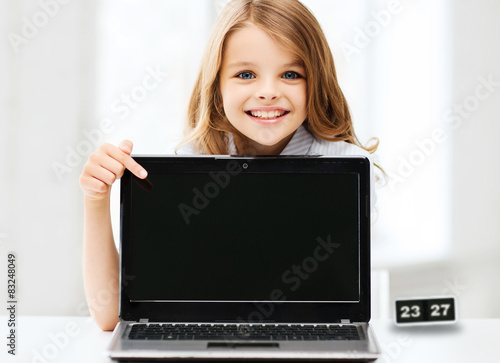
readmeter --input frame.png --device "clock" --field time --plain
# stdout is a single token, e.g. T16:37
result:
T23:27
